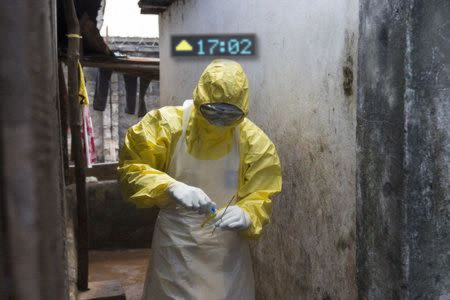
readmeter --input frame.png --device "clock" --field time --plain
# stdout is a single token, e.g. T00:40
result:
T17:02
